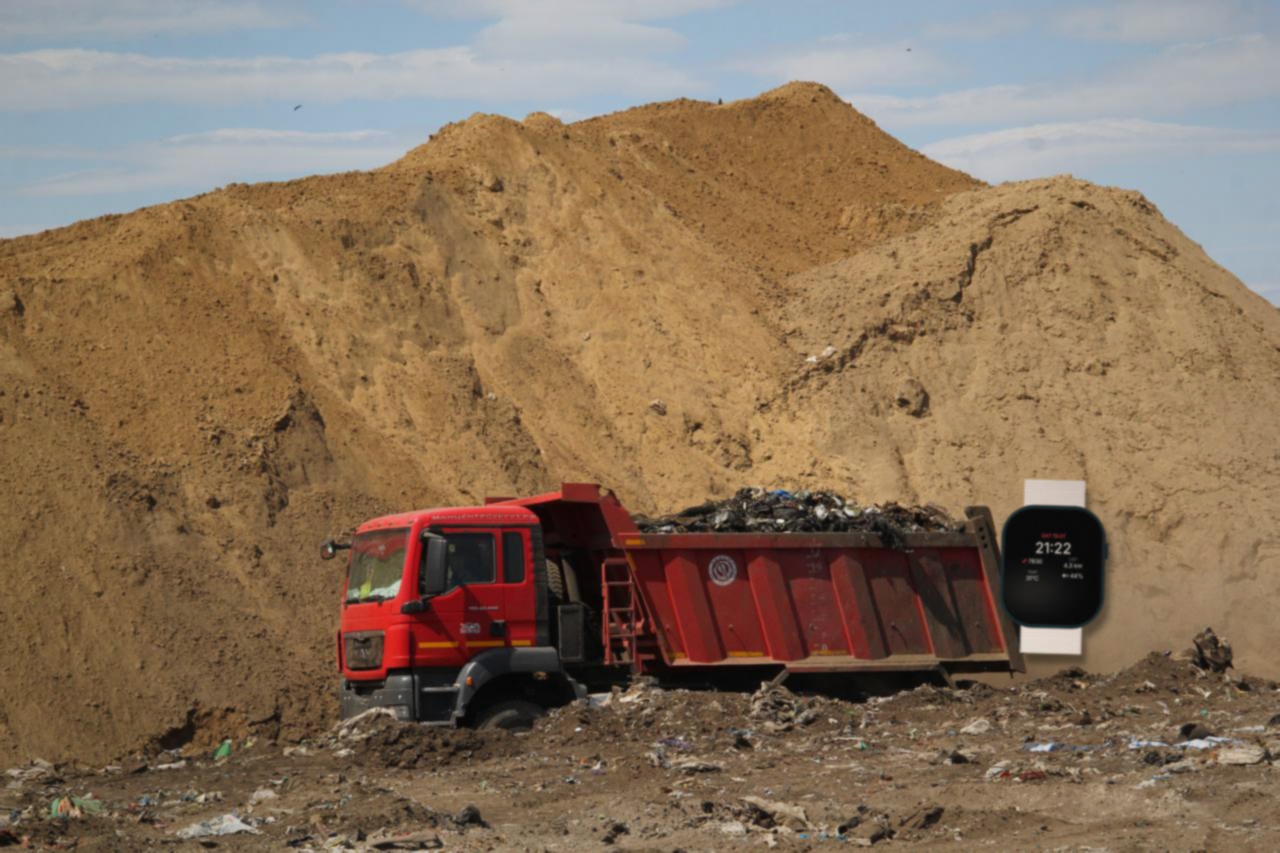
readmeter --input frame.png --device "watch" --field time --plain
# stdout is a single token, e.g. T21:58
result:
T21:22
